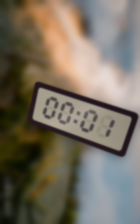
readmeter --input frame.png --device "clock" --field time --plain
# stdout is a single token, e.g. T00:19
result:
T00:01
